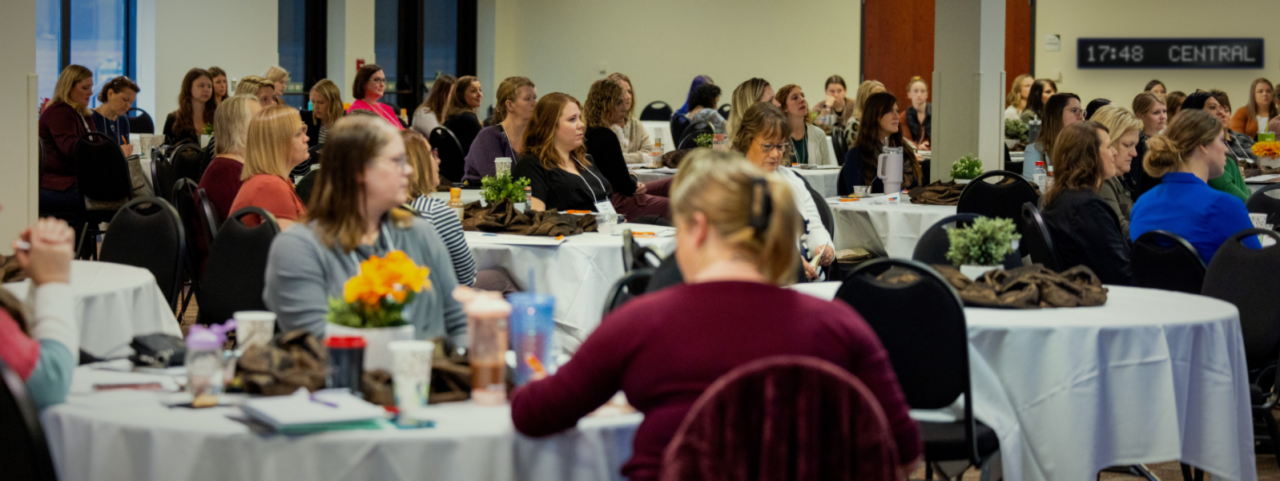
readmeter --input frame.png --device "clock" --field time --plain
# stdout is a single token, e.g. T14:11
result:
T17:48
